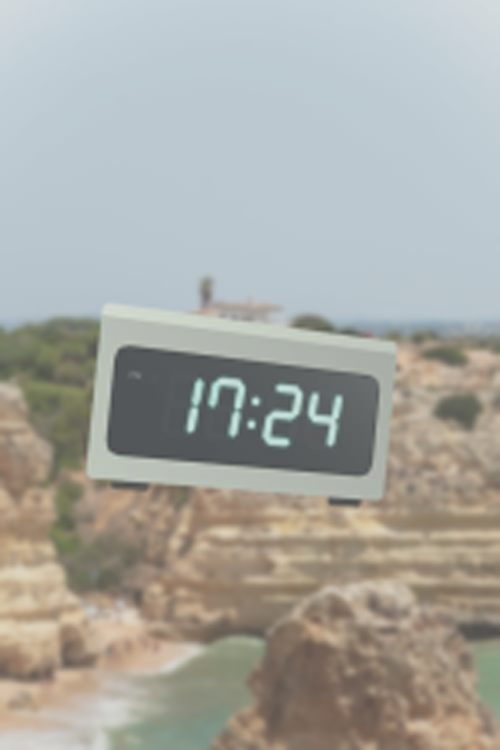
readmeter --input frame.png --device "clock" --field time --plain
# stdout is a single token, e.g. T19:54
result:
T17:24
